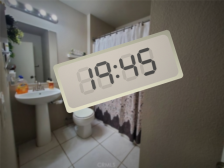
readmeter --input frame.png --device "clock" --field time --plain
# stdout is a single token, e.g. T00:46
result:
T19:45
